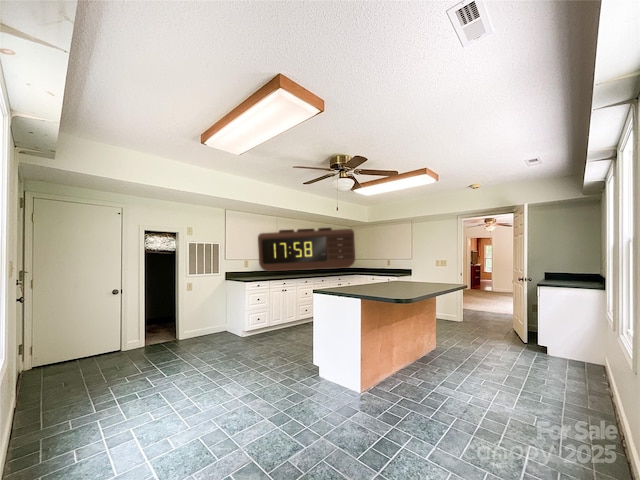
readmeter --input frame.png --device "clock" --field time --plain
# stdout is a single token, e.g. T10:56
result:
T17:58
